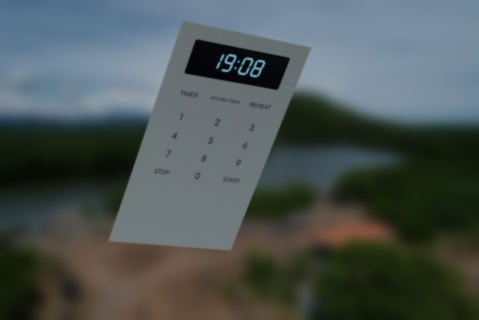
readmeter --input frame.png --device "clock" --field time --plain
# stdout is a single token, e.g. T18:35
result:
T19:08
